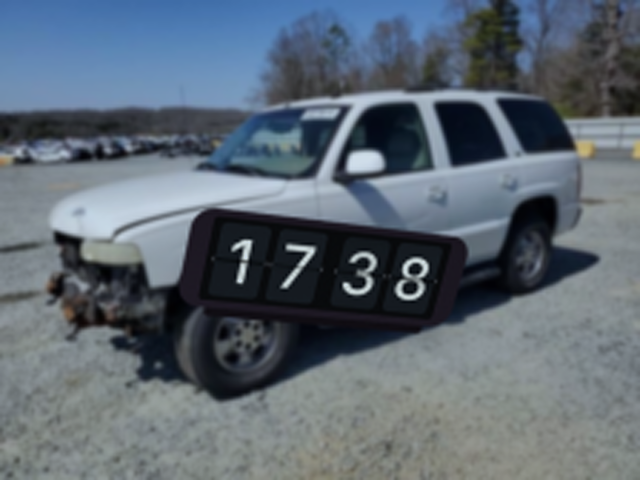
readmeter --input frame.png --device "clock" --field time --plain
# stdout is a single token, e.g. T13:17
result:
T17:38
